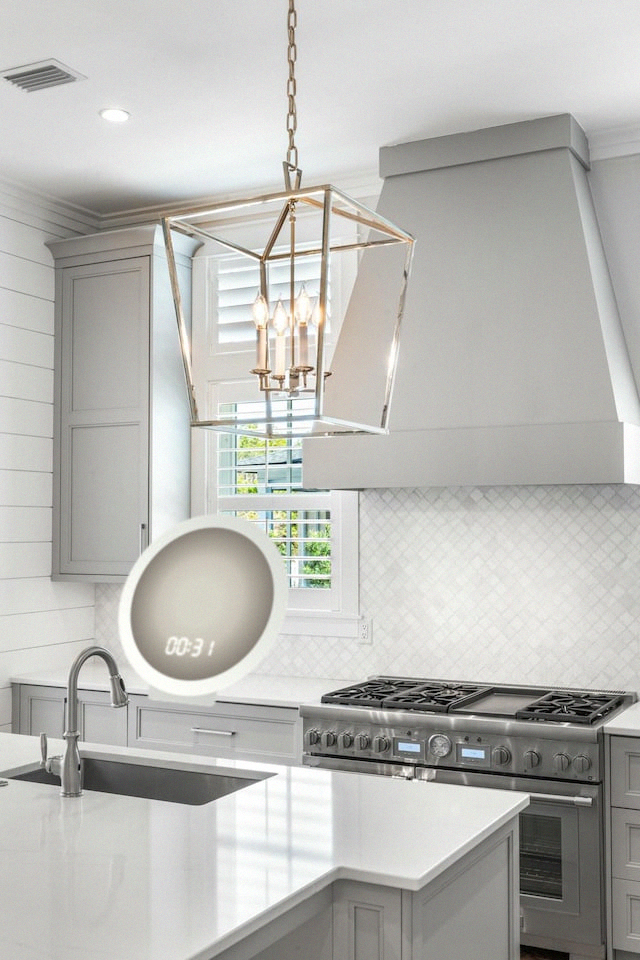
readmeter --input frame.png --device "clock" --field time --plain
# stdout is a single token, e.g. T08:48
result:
T00:31
